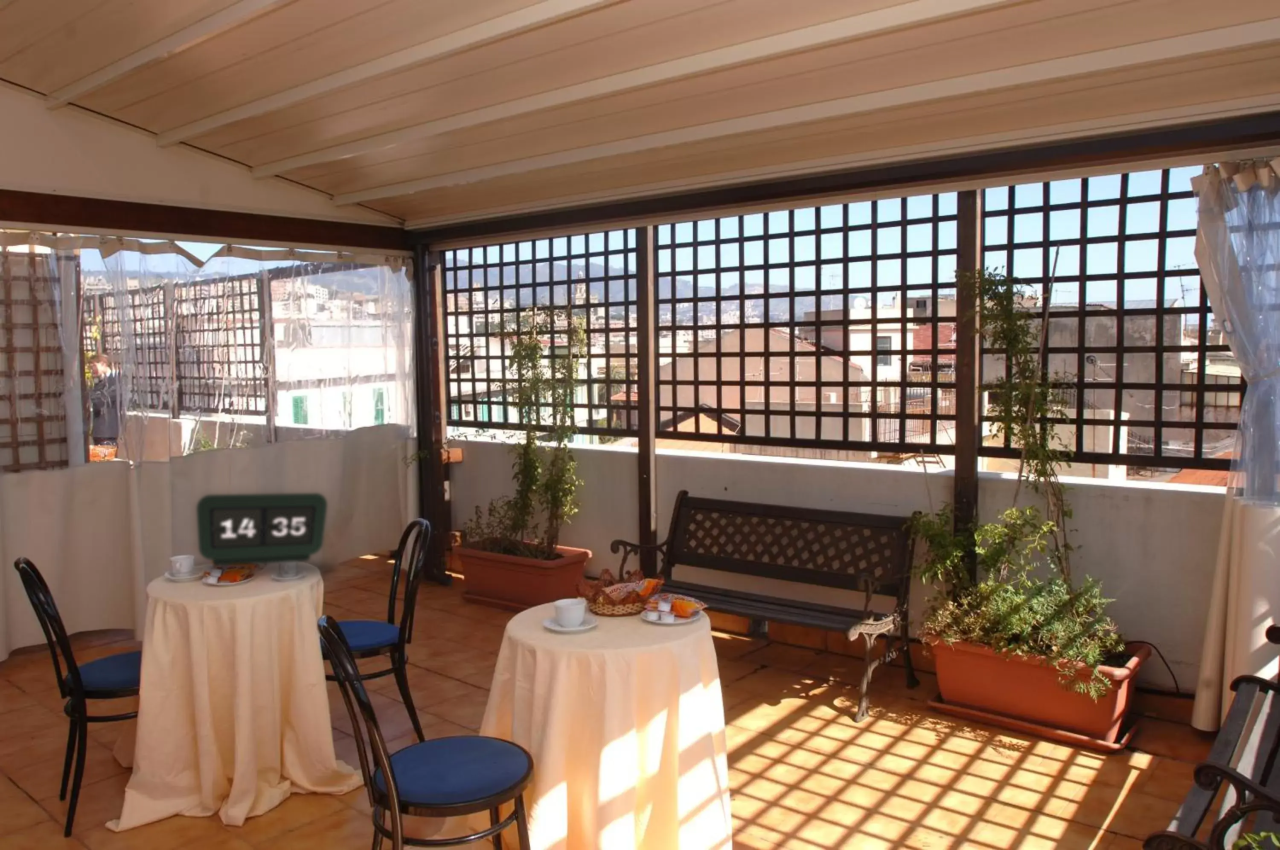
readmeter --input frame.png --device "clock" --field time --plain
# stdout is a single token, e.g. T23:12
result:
T14:35
